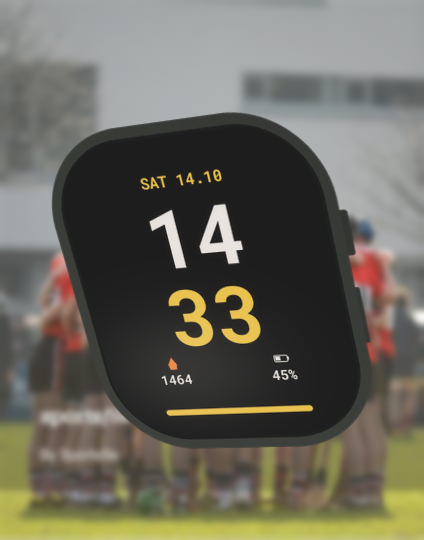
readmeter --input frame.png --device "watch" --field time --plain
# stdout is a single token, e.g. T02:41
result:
T14:33
